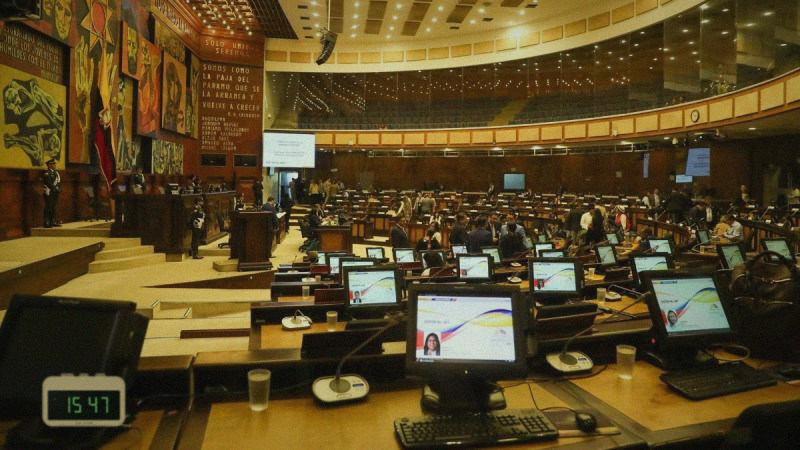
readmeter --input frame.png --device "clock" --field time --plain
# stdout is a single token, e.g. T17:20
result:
T15:47
